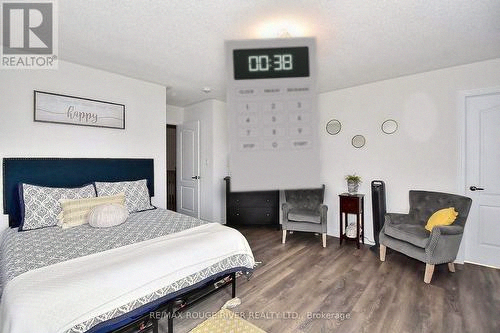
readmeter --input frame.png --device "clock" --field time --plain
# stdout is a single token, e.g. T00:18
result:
T00:38
